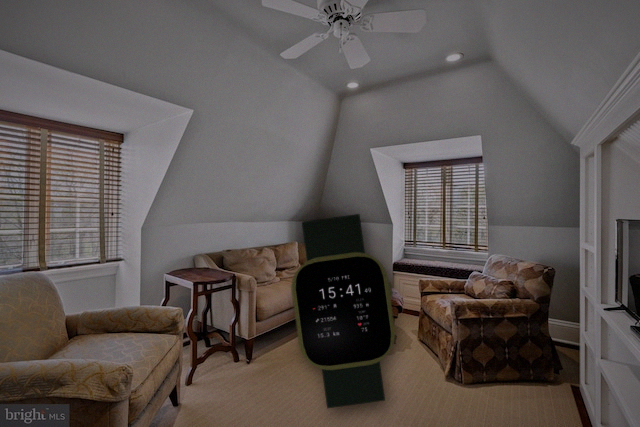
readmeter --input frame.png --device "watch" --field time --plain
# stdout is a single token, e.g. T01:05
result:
T15:41
